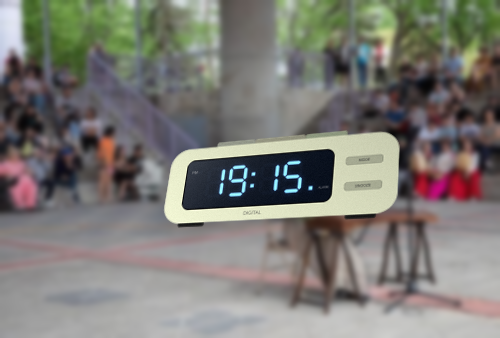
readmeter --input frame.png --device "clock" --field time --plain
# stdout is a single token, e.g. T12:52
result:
T19:15
